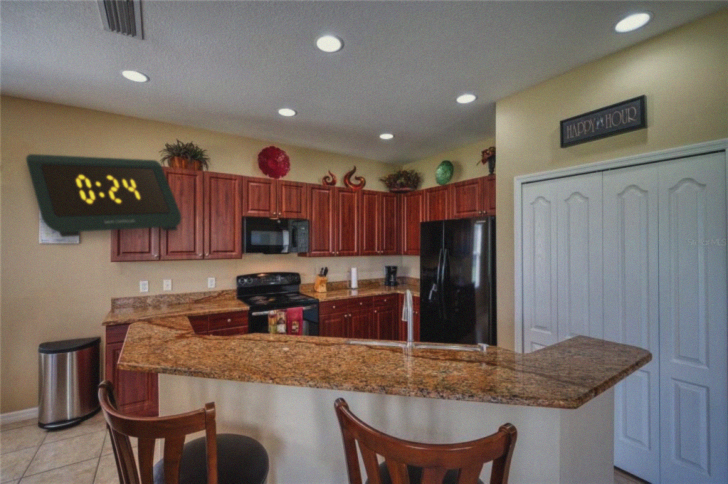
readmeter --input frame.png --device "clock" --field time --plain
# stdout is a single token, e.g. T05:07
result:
T00:24
